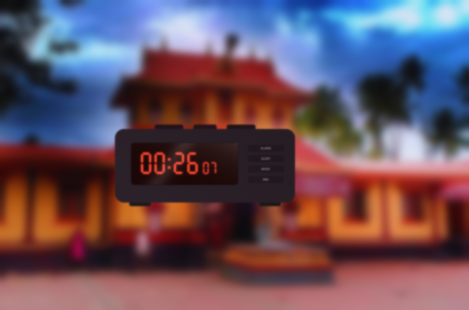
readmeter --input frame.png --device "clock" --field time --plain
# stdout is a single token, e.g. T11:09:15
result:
T00:26:07
